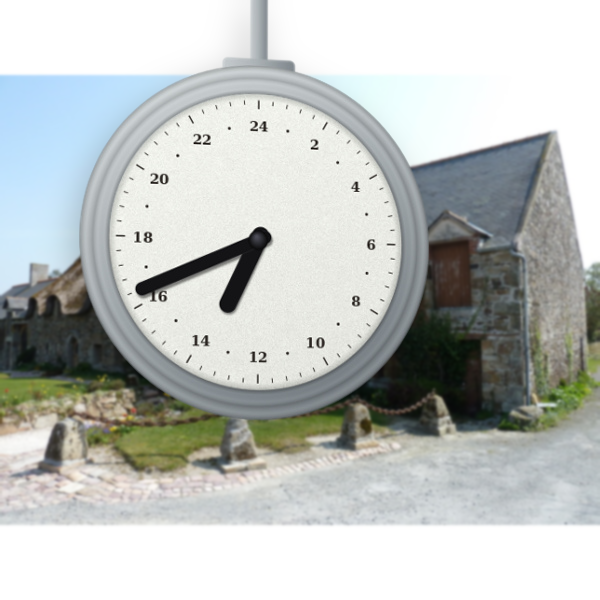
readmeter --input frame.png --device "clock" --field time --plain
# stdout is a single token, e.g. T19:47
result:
T13:41
